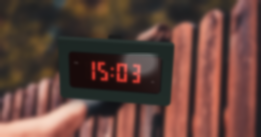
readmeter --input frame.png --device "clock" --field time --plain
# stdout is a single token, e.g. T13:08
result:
T15:03
